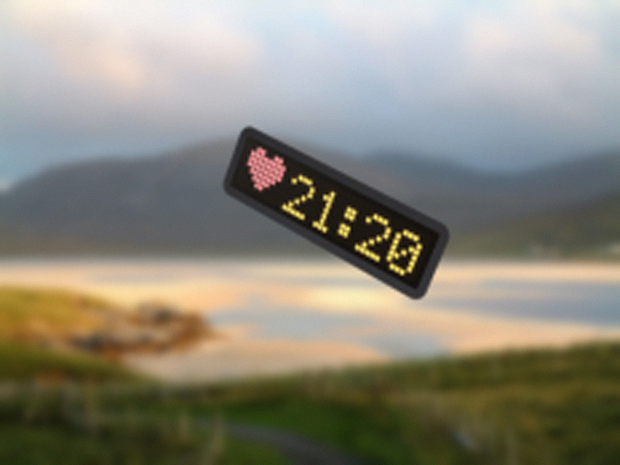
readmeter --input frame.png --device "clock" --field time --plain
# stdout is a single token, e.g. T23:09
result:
T21:20
